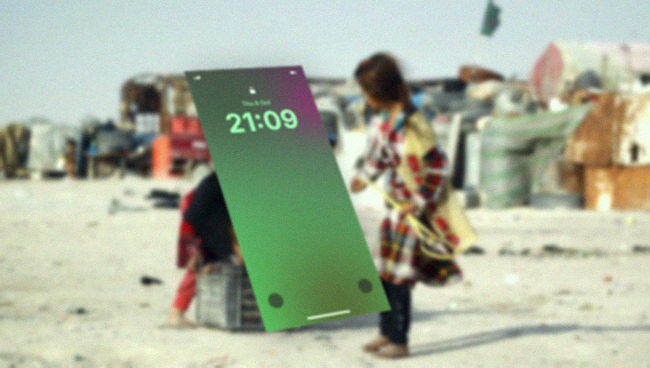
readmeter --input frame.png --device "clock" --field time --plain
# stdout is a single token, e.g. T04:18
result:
T21:09
